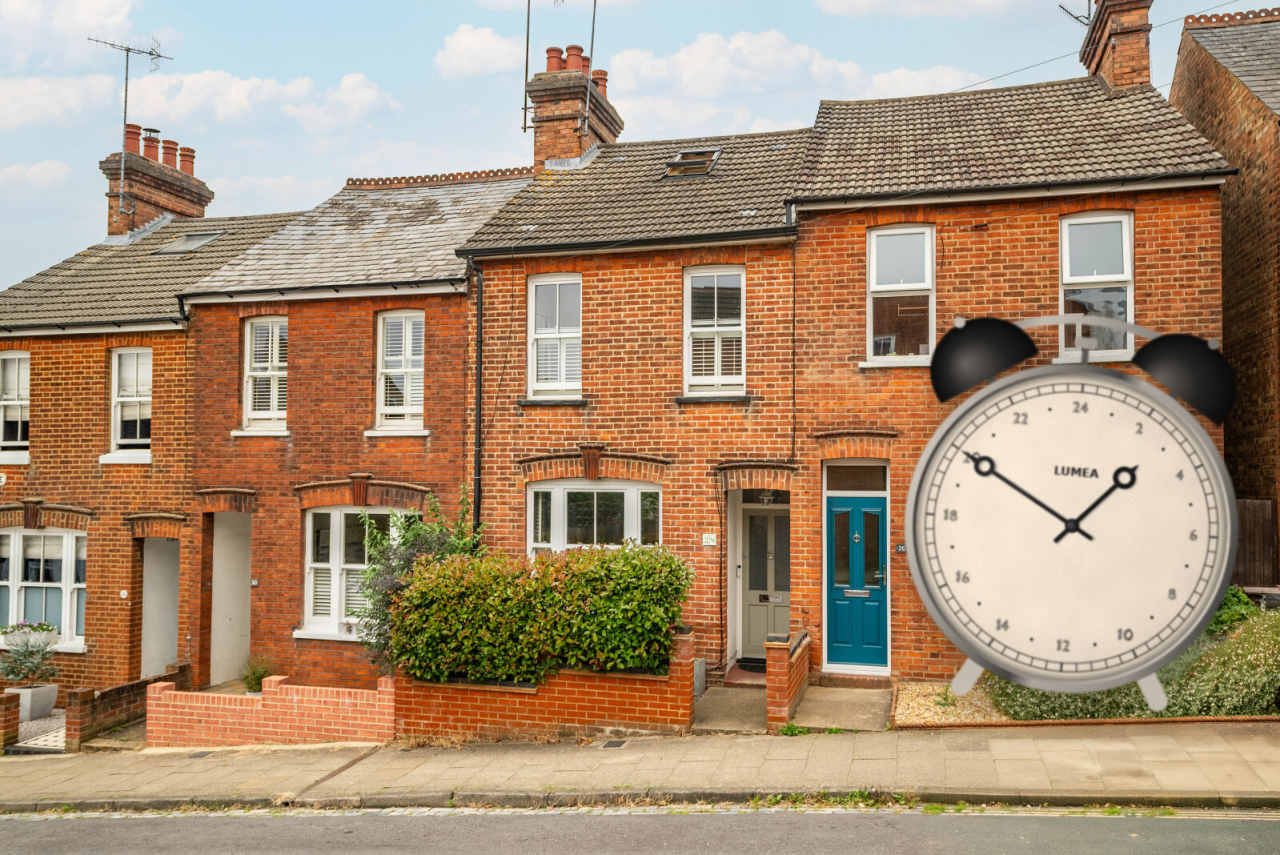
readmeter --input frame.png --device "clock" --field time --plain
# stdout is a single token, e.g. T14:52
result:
T02:50
